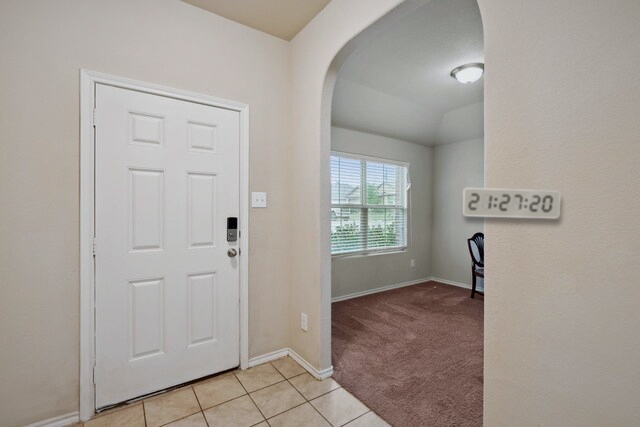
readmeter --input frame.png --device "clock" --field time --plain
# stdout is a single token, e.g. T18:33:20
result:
T21:27:20
